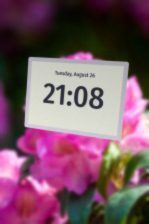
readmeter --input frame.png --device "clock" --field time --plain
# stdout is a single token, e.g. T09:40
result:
T21:08
